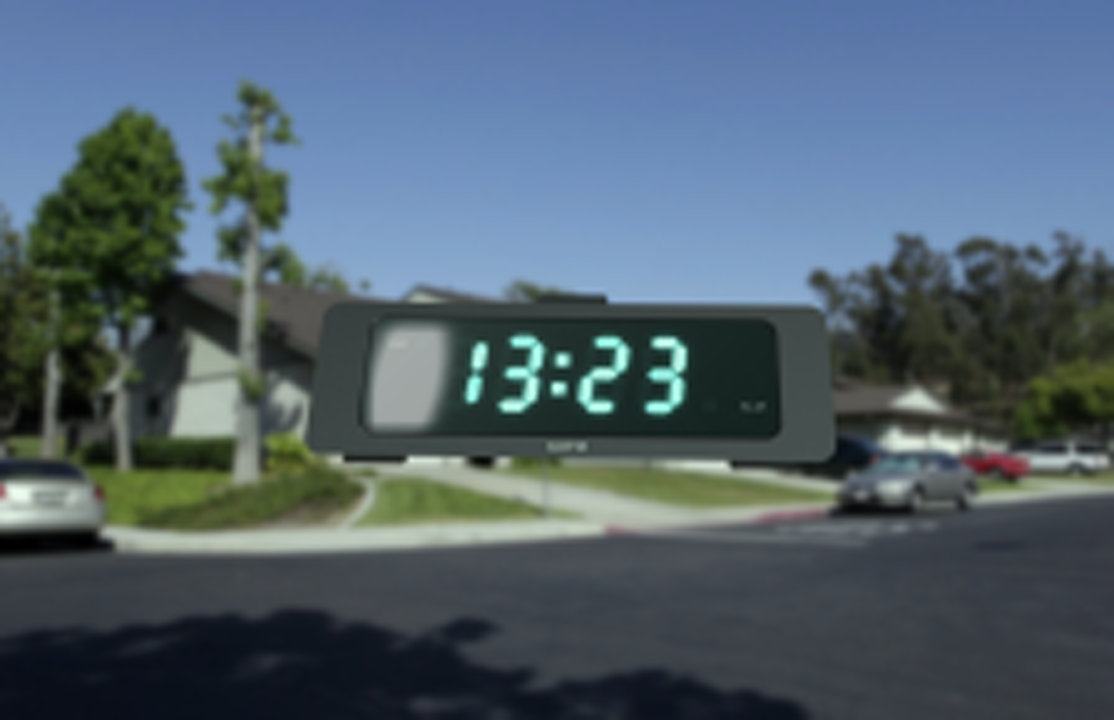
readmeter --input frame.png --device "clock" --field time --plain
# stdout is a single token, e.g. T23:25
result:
T13:23
